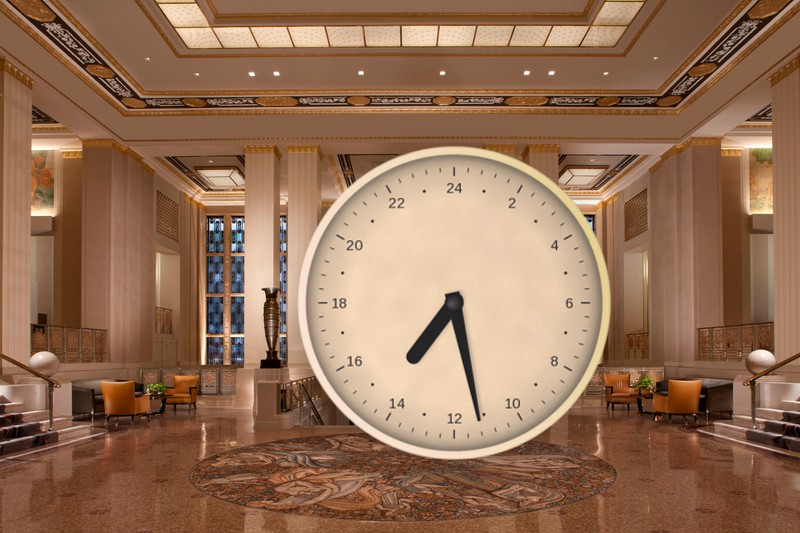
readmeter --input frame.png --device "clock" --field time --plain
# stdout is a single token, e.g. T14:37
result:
T14:28
